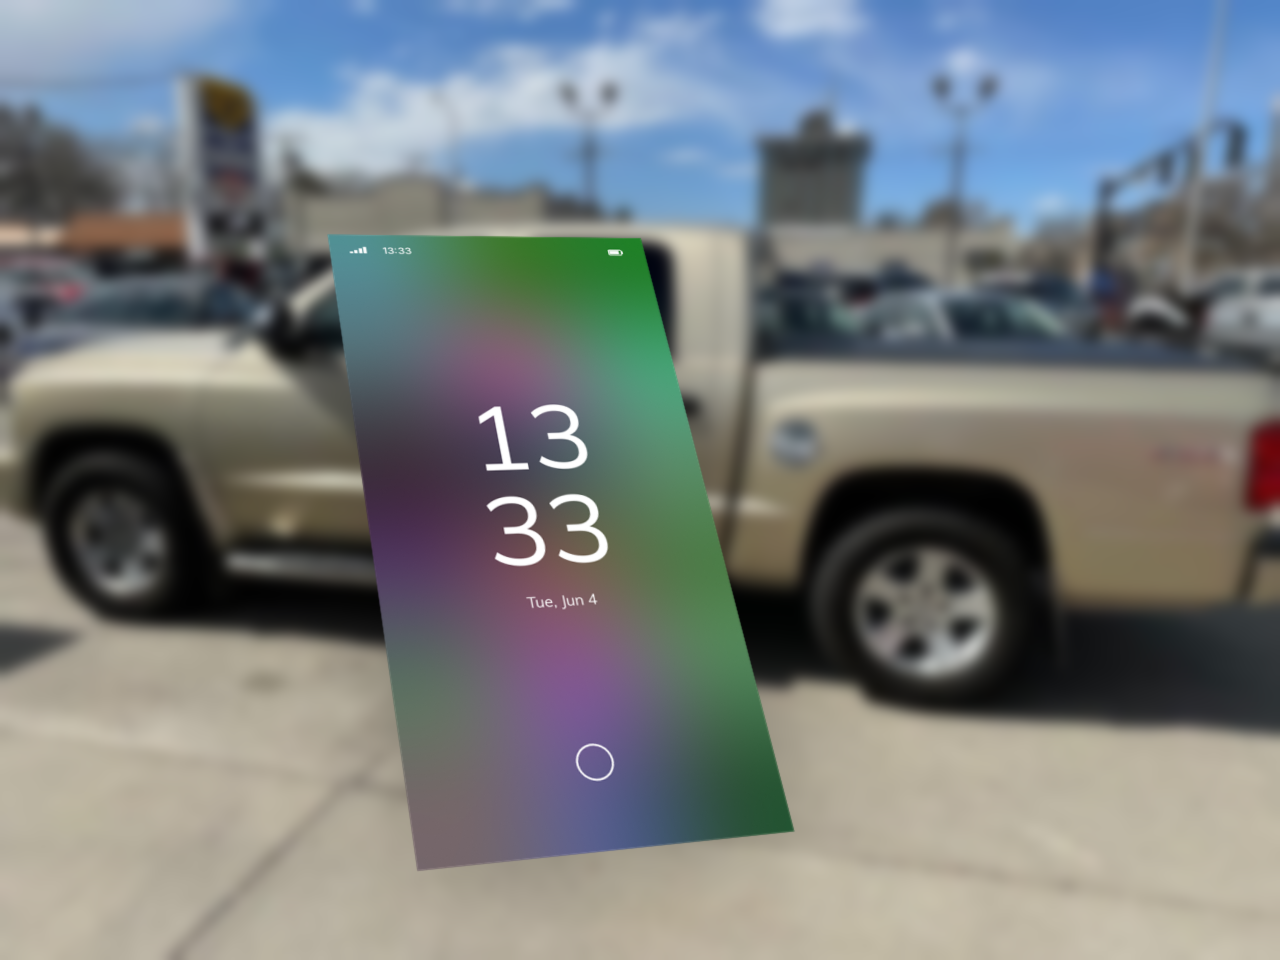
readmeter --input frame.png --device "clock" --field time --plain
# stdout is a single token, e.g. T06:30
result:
T13:33
